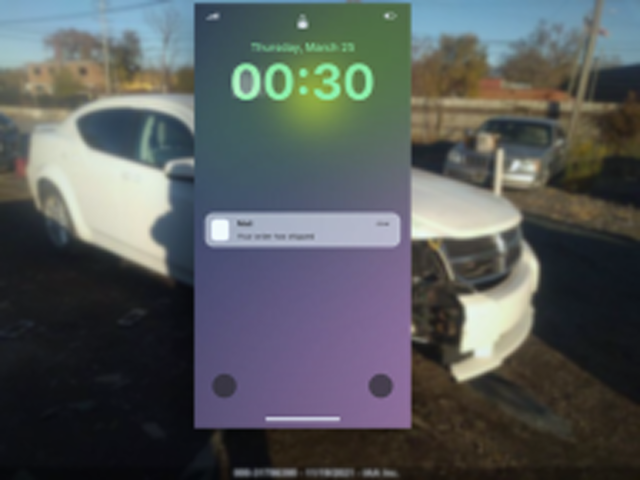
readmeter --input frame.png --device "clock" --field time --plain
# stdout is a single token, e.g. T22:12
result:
T00:30
